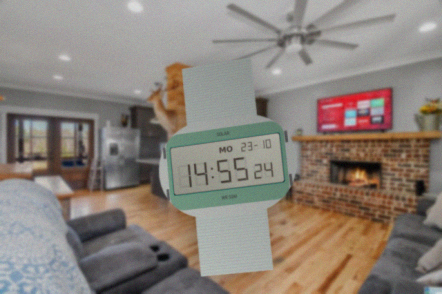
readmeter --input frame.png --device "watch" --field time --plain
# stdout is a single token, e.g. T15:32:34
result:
T14:55:24
